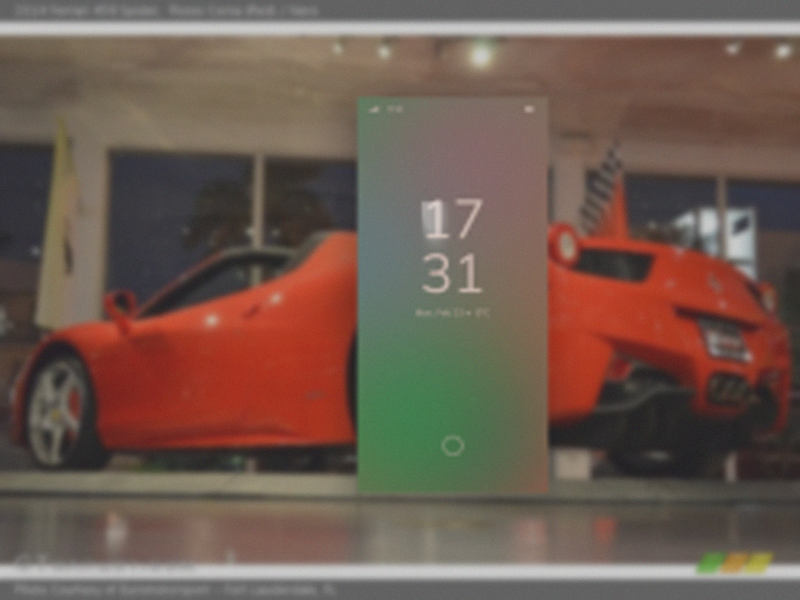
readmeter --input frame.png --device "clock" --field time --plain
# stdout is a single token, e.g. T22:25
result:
T17:31
